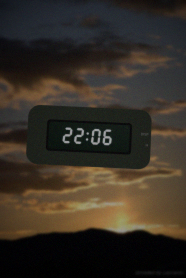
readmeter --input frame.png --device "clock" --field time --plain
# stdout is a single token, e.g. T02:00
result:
T22:06
